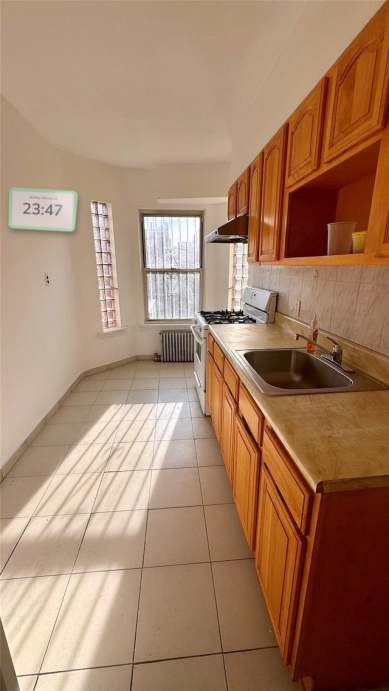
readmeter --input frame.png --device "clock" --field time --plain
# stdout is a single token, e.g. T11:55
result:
T23:47
